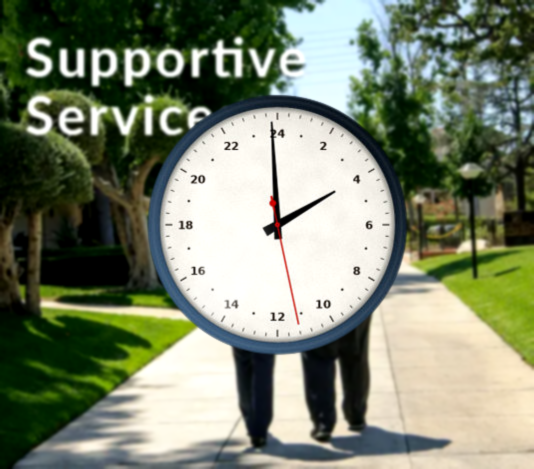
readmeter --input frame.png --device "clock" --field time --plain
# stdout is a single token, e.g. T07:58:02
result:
T03:59:28
